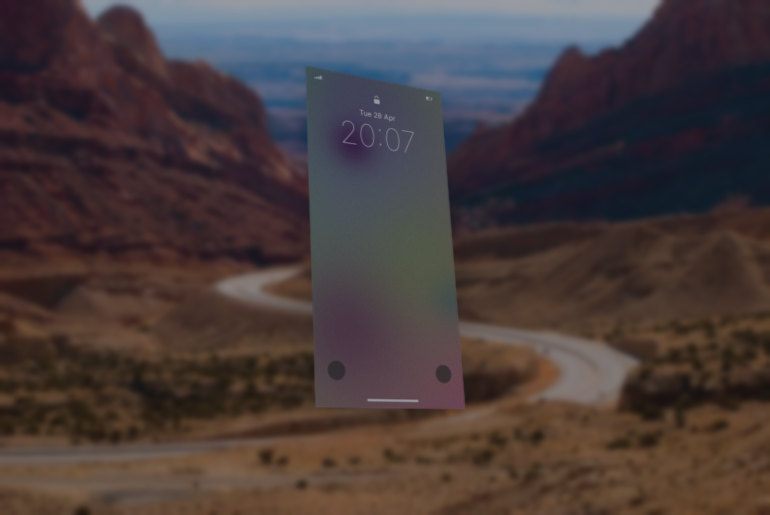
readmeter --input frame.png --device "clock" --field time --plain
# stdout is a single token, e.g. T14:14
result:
T20:07
